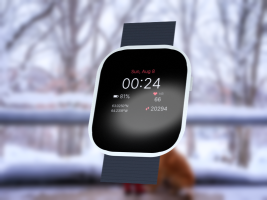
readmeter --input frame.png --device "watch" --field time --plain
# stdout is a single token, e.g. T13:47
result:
T00:24
